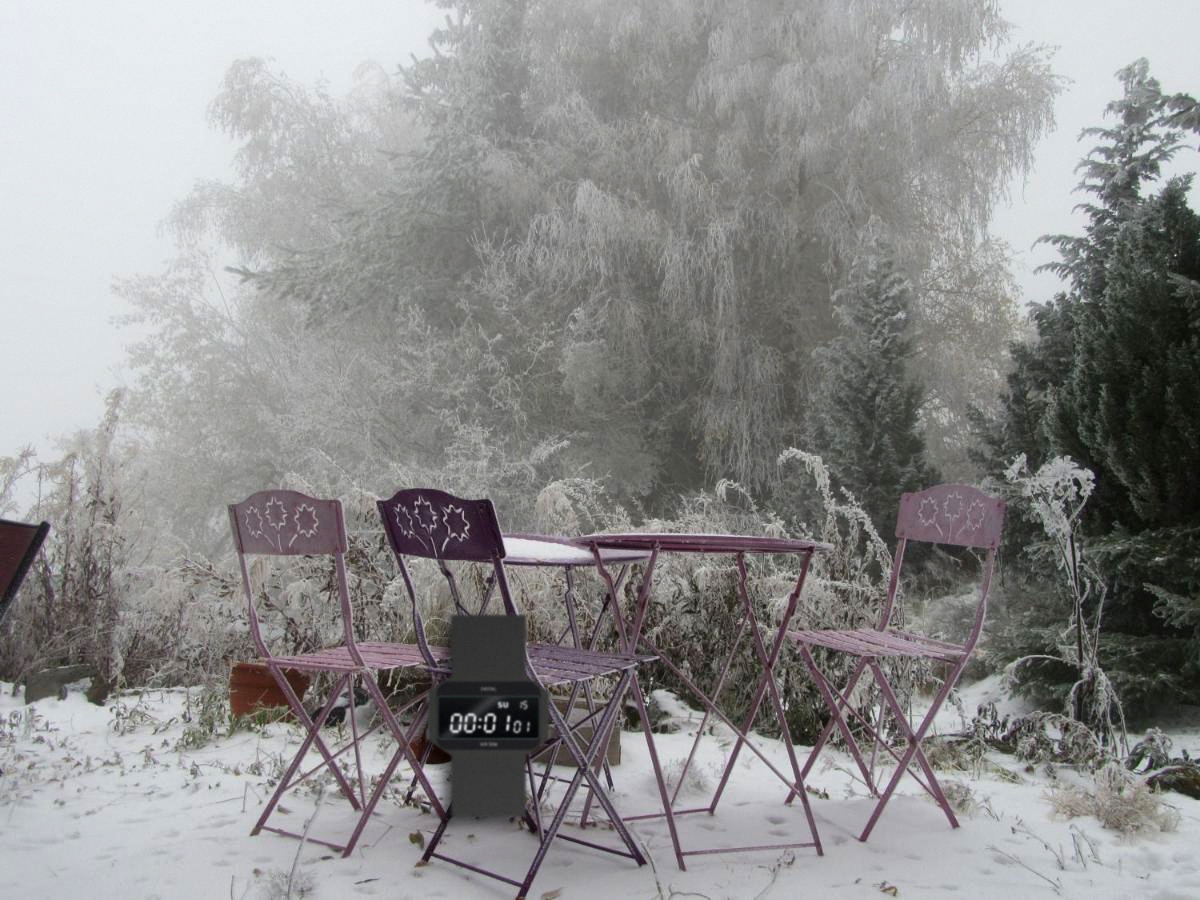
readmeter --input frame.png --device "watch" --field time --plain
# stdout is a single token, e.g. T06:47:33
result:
T00:01:01
